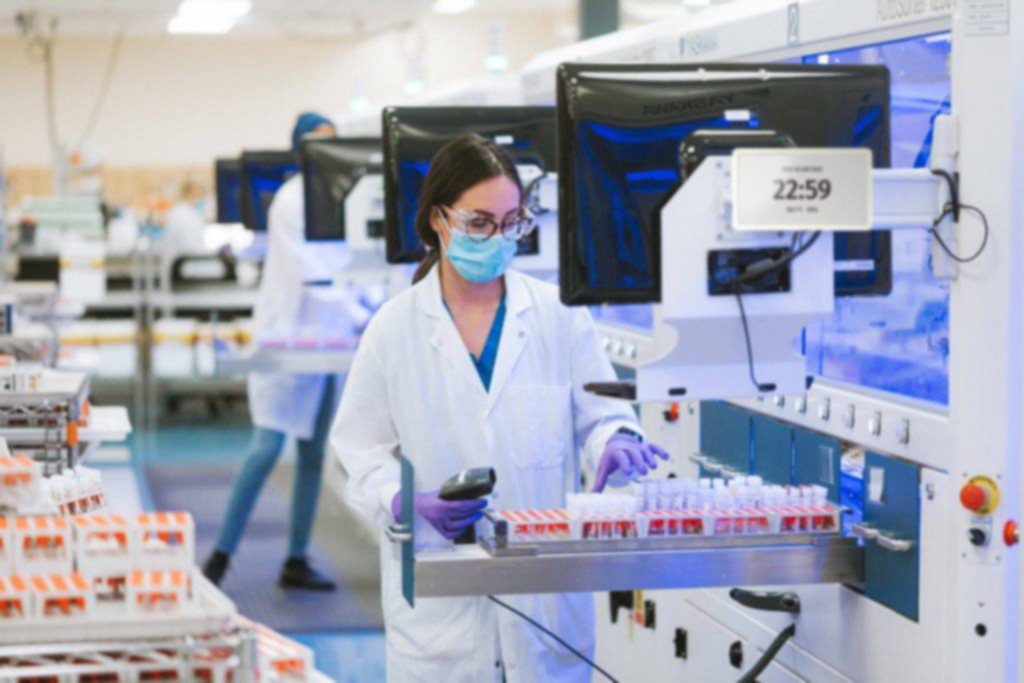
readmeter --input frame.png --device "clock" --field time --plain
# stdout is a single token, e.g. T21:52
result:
T22:59
